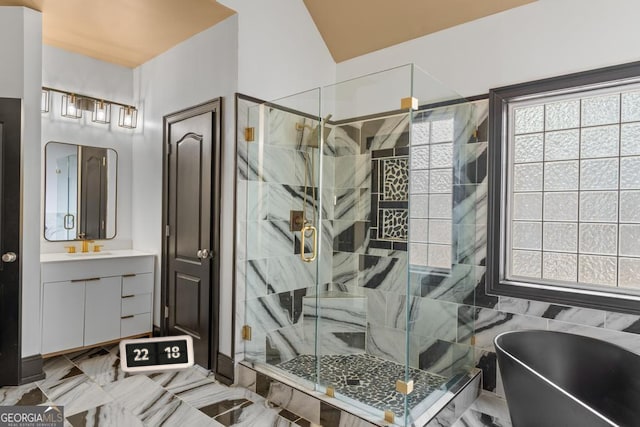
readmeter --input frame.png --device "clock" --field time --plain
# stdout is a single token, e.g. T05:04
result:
T22:18
